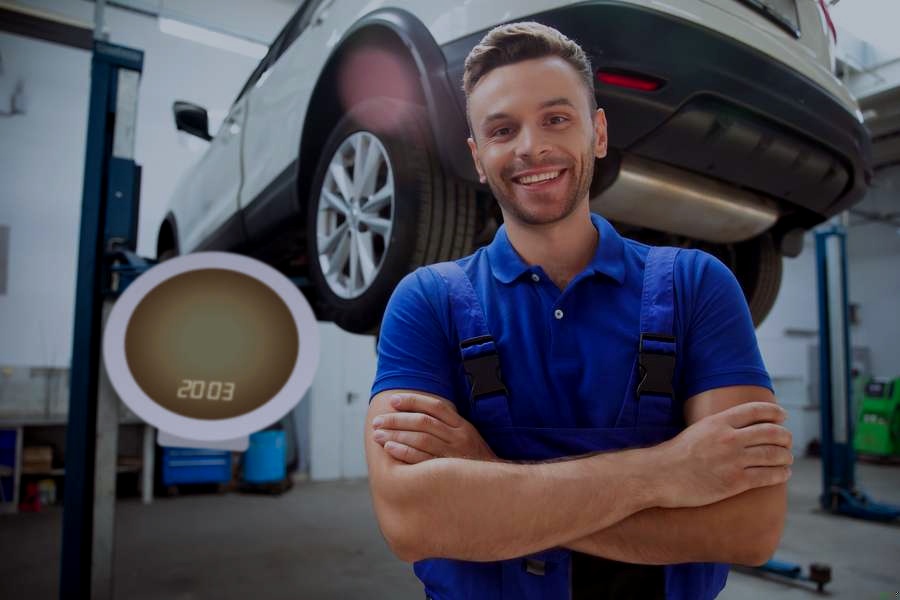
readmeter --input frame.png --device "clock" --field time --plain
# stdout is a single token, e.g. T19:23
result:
T20:03
